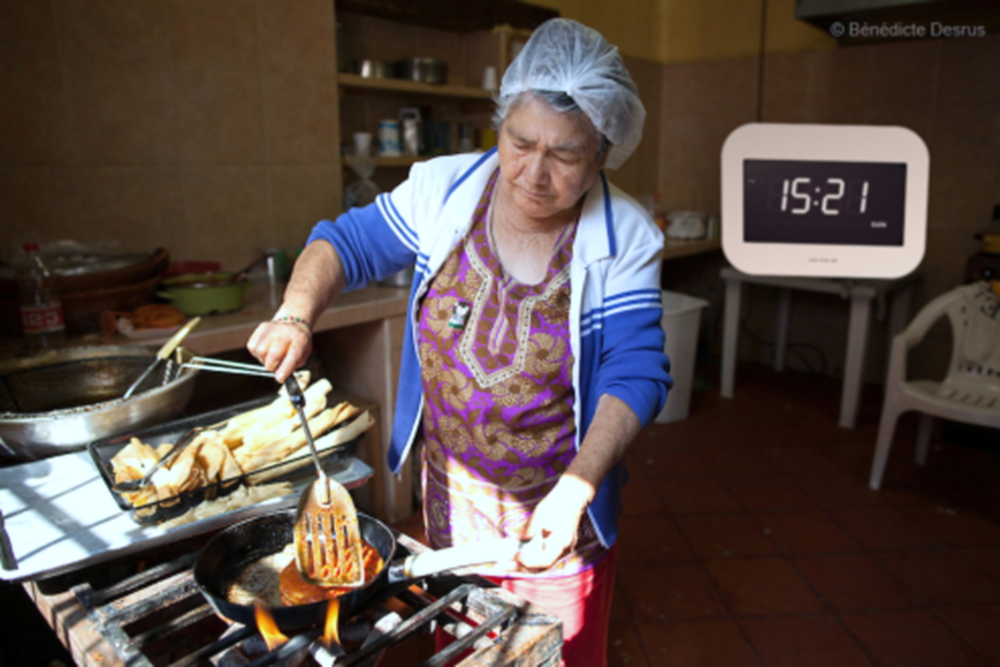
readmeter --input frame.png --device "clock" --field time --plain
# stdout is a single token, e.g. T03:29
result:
T15:21
